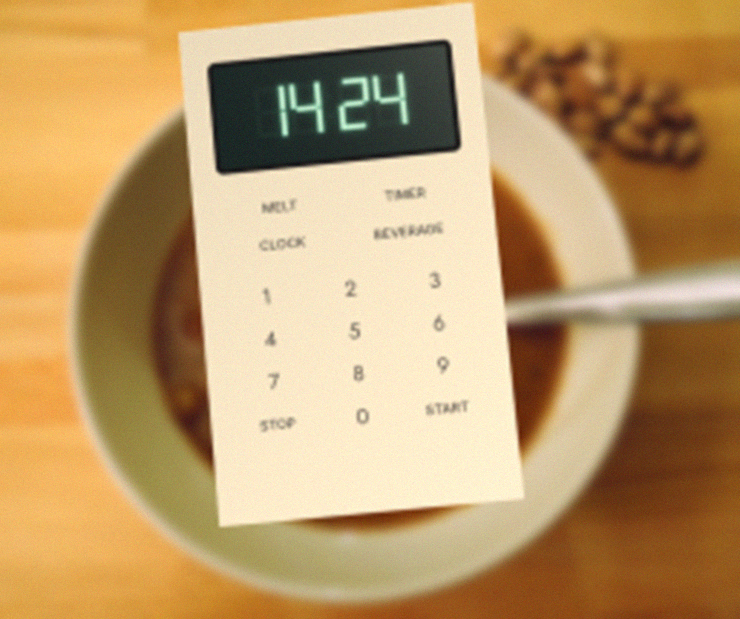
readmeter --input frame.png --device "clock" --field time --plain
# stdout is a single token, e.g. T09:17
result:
T14:24
